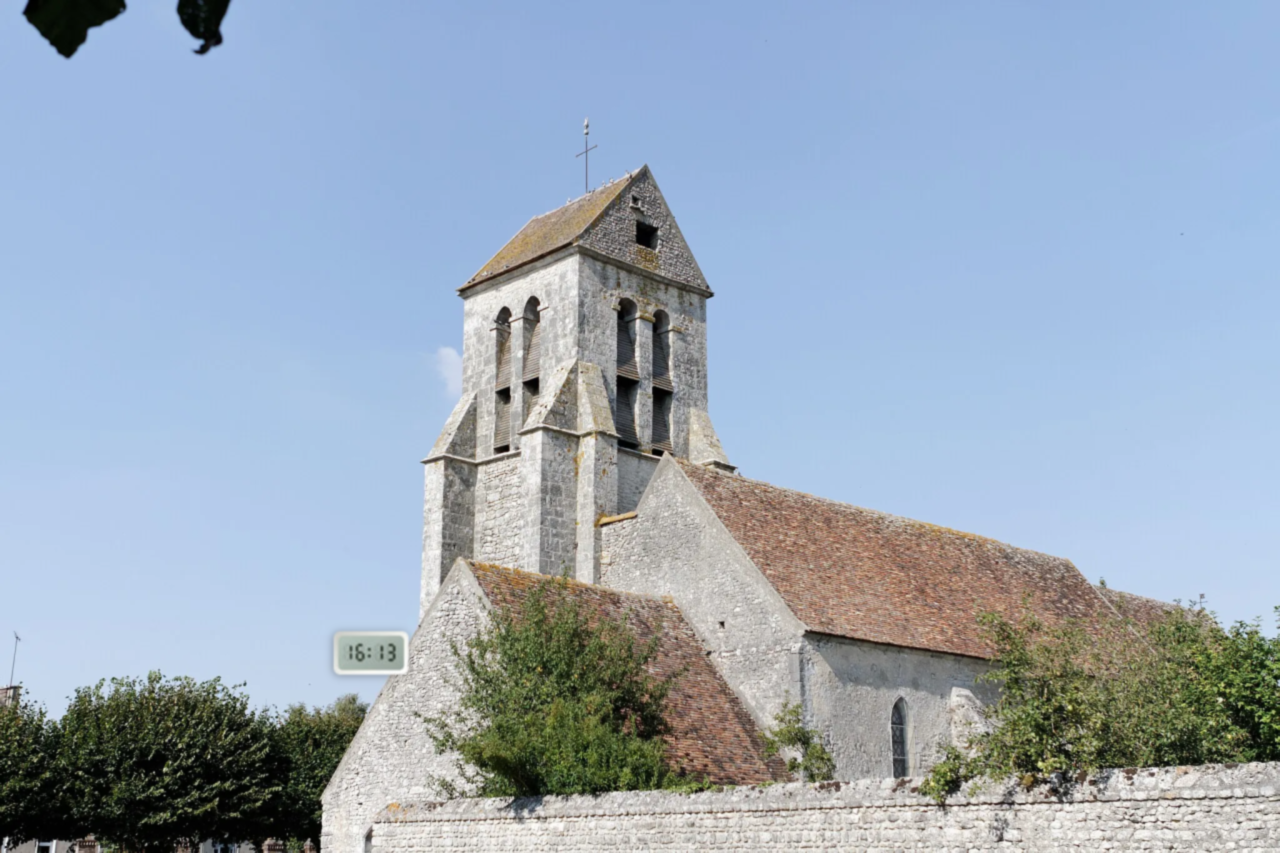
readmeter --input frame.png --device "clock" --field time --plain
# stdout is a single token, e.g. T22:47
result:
T16:13
